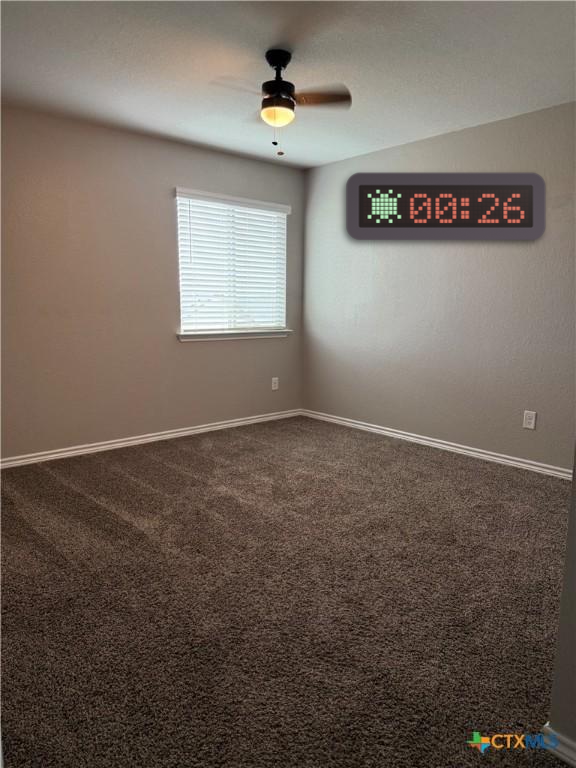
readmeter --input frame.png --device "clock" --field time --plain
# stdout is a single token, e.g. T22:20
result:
T00:26
